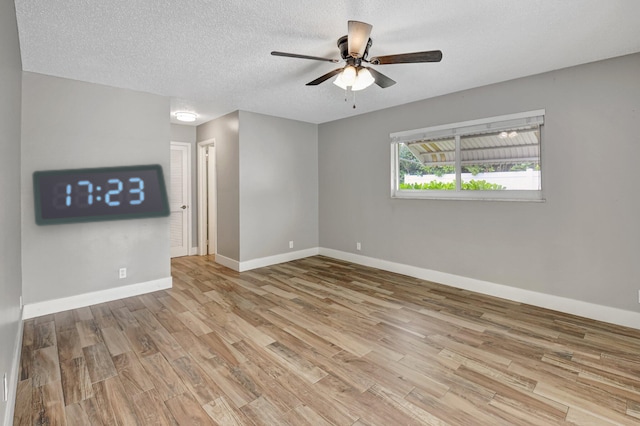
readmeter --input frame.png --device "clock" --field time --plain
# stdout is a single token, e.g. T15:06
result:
T17:23
